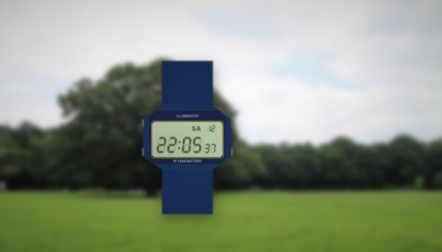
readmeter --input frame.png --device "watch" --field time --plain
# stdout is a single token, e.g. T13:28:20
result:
T22:05:37
